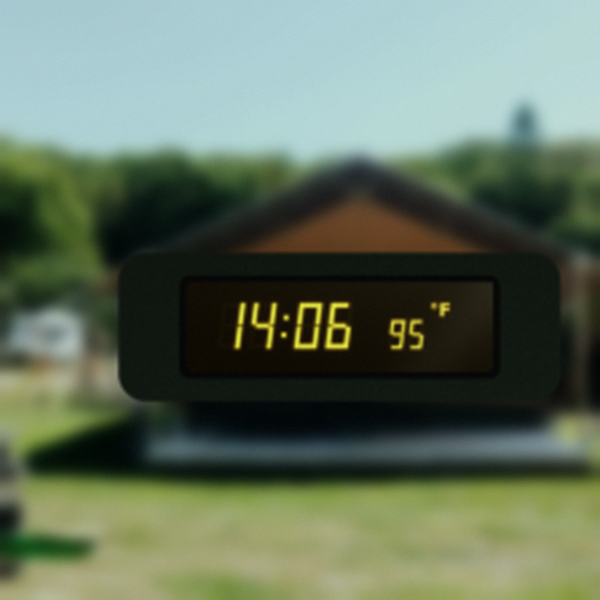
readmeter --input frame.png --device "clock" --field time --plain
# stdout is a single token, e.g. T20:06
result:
T14:06
